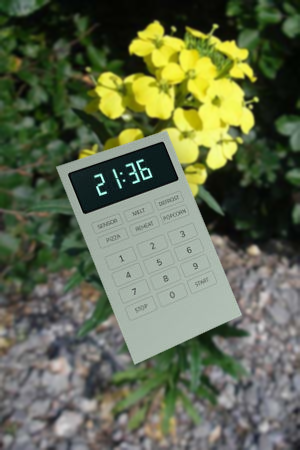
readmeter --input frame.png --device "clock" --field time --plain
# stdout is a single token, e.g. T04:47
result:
T21:36
